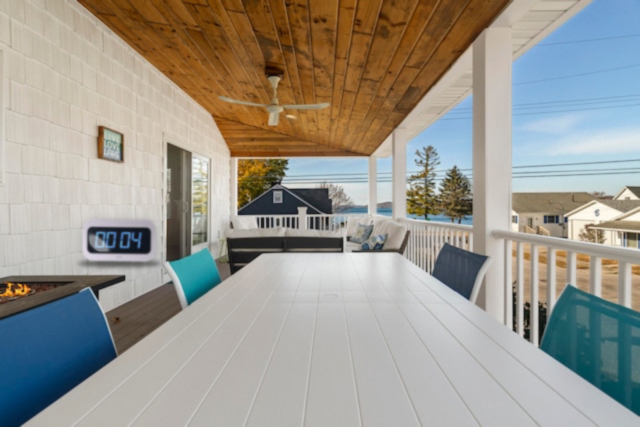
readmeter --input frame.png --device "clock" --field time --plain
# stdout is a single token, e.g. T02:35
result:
T00:04
